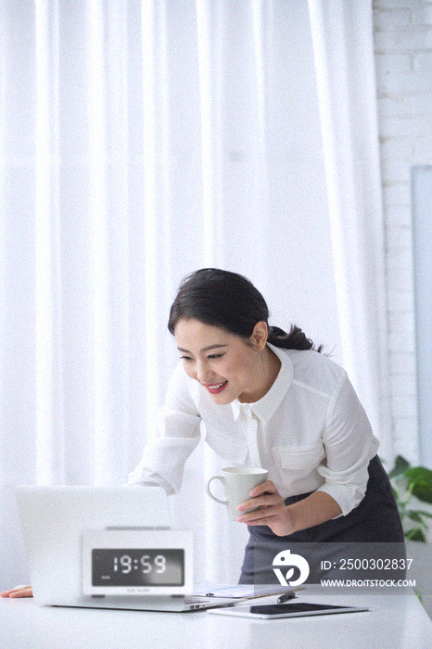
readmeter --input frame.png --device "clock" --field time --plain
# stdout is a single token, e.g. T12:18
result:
T19:59
